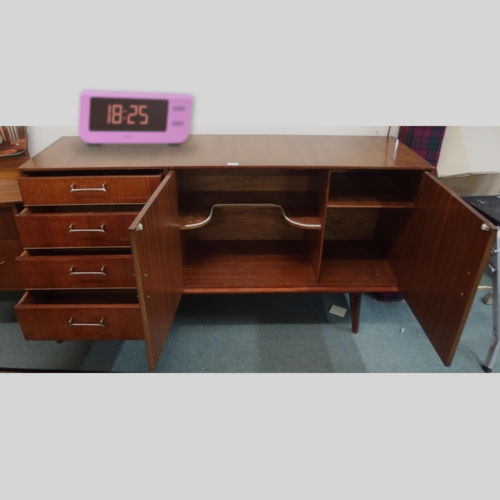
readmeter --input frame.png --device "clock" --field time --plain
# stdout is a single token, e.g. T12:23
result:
T18:25
